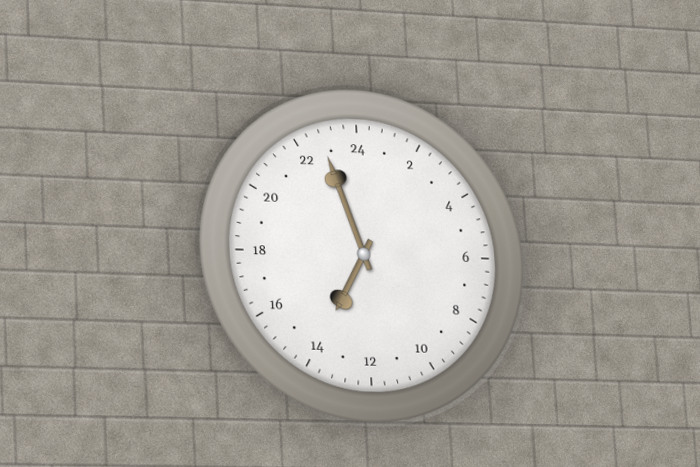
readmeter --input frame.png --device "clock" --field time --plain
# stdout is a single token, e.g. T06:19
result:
T13:57
